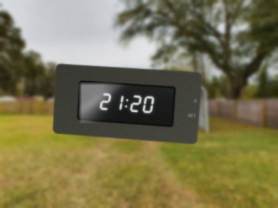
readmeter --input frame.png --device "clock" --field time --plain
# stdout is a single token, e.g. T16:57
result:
T21:20
